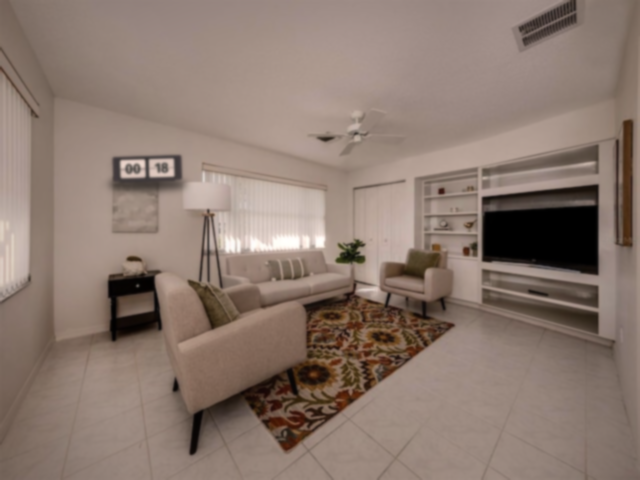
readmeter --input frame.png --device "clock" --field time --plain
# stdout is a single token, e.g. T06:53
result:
T00:18
